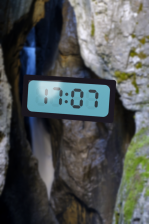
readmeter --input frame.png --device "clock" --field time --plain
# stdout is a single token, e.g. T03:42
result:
T17:07
